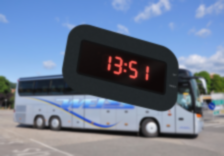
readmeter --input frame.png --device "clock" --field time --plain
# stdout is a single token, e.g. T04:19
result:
T13:51
